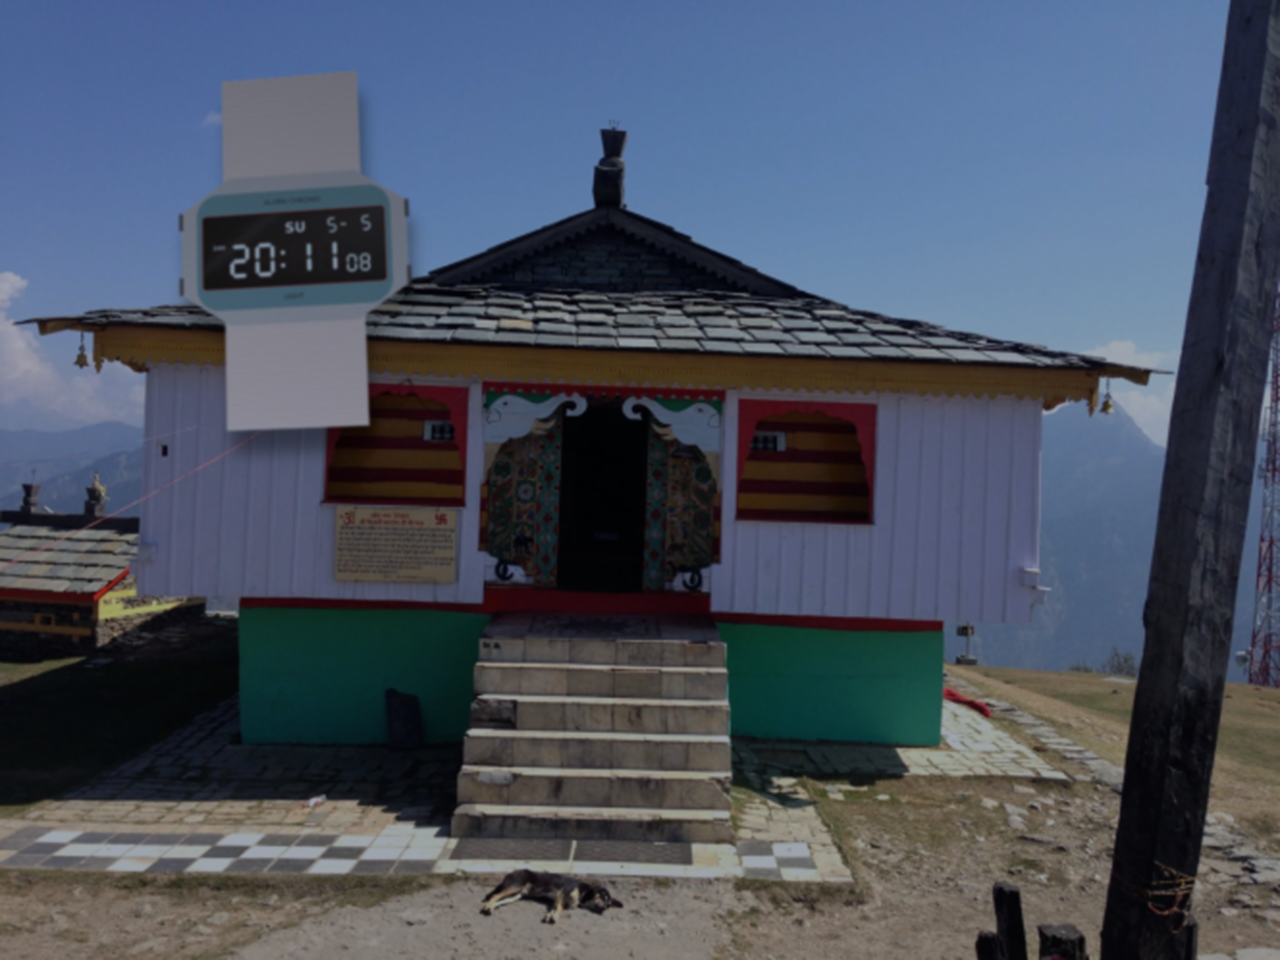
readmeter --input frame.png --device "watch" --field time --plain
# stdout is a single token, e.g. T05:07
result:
T20:11
